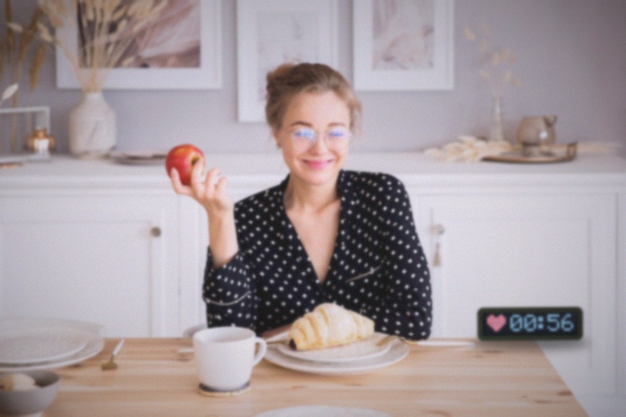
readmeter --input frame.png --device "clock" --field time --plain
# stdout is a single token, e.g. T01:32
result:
T00:56
